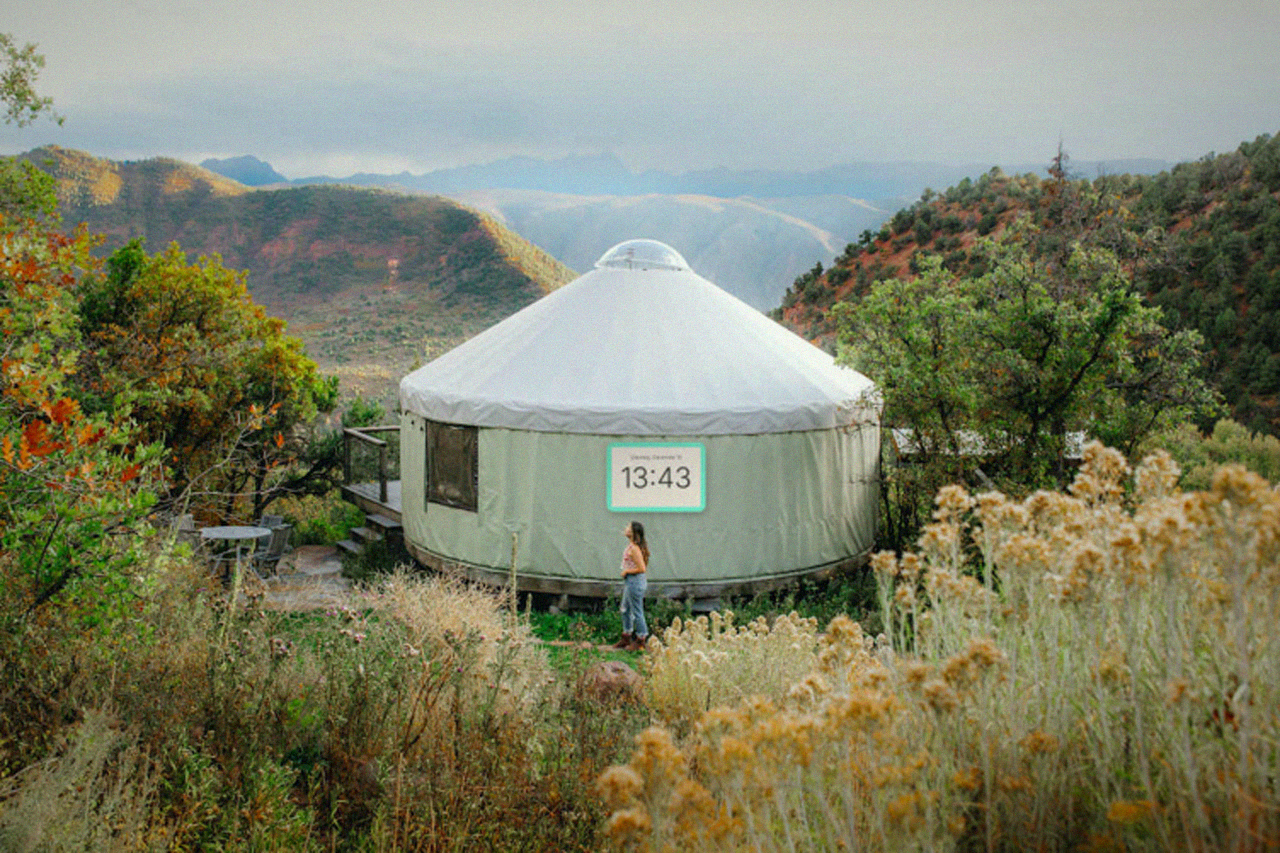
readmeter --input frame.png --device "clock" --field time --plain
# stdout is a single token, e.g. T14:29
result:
T13:43
